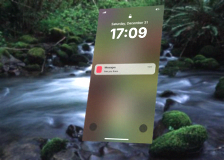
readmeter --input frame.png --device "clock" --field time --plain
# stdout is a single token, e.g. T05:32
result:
T17:09
